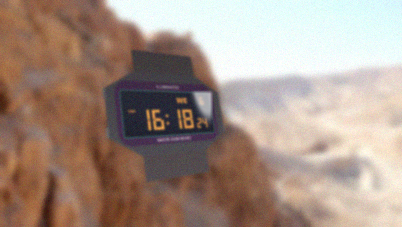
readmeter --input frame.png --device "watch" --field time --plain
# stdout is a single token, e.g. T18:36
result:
T16:18
